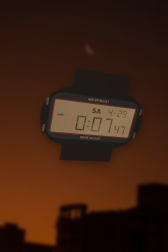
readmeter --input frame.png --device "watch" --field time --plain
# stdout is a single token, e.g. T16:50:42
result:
T00:07:47
